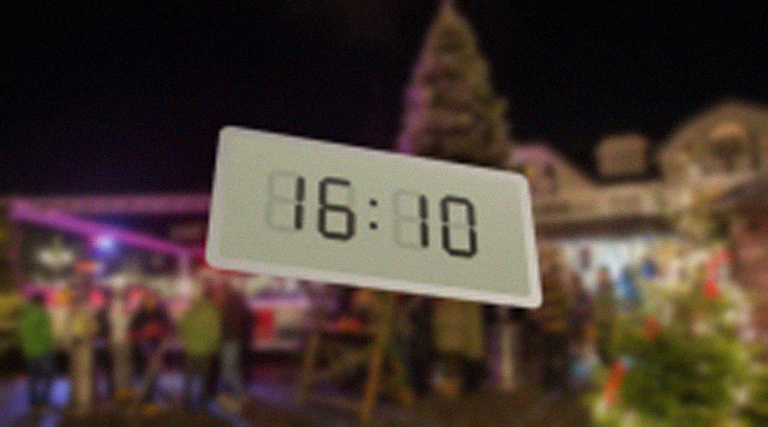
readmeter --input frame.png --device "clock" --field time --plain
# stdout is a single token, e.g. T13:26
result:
T16:10
